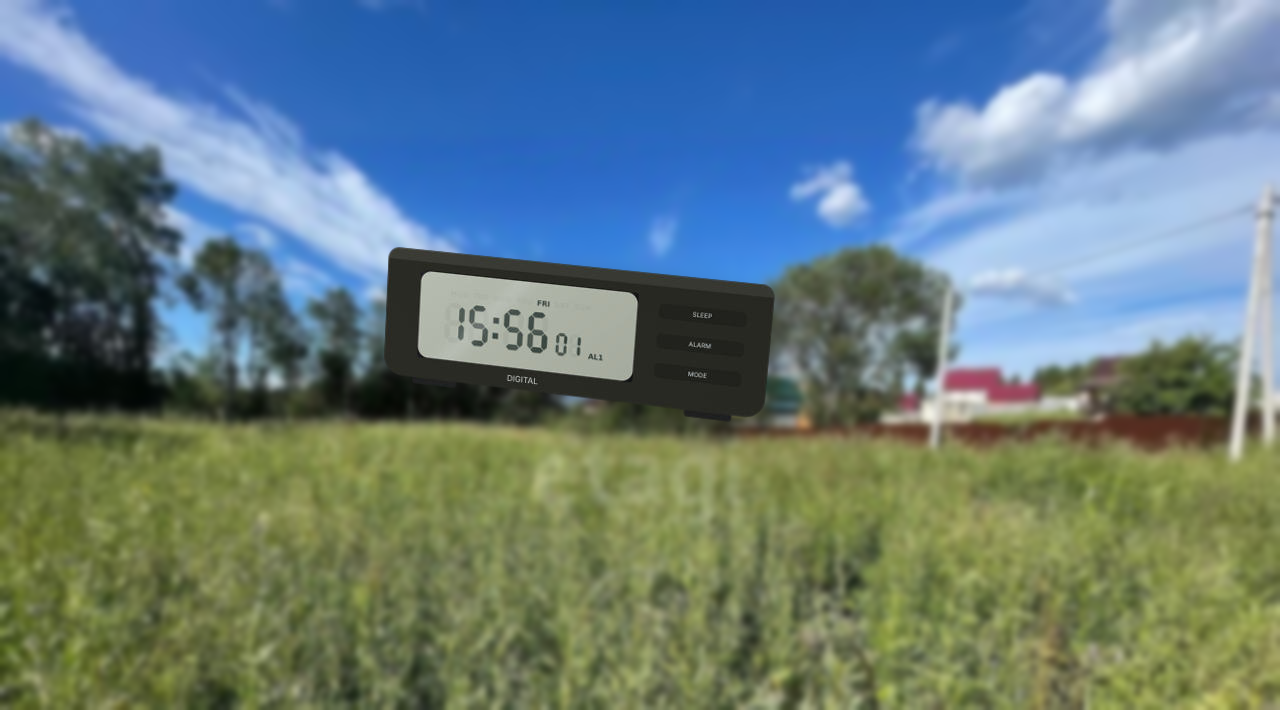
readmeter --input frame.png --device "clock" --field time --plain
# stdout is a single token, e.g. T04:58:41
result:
T15:56:01
